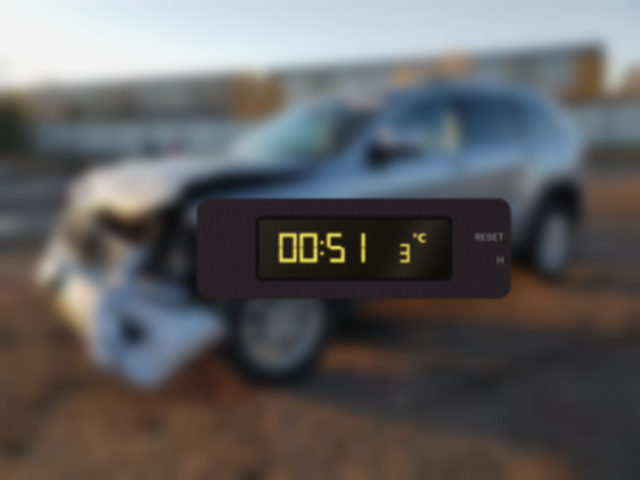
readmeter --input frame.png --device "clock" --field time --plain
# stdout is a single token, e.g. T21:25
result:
T00:51
